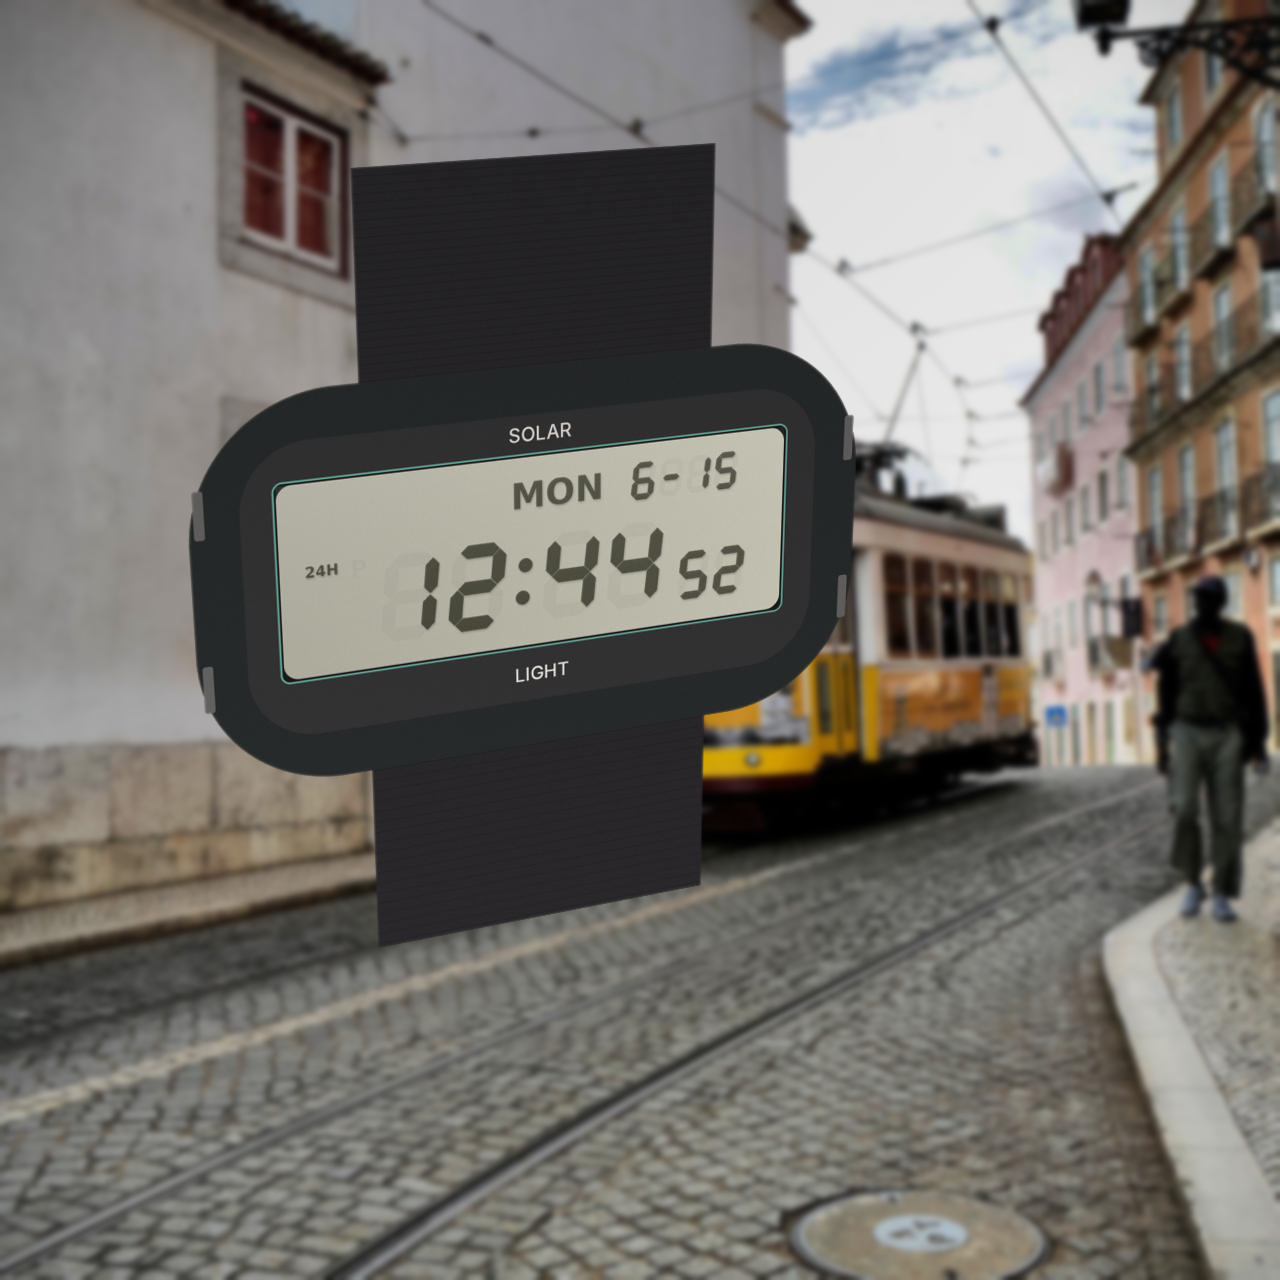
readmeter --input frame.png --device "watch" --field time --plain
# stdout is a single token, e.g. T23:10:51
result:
T12:44:52
